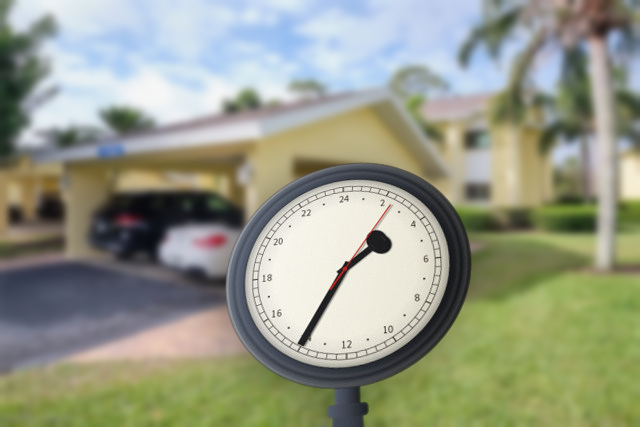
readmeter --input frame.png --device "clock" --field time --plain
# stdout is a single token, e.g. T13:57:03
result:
T03:35:06
